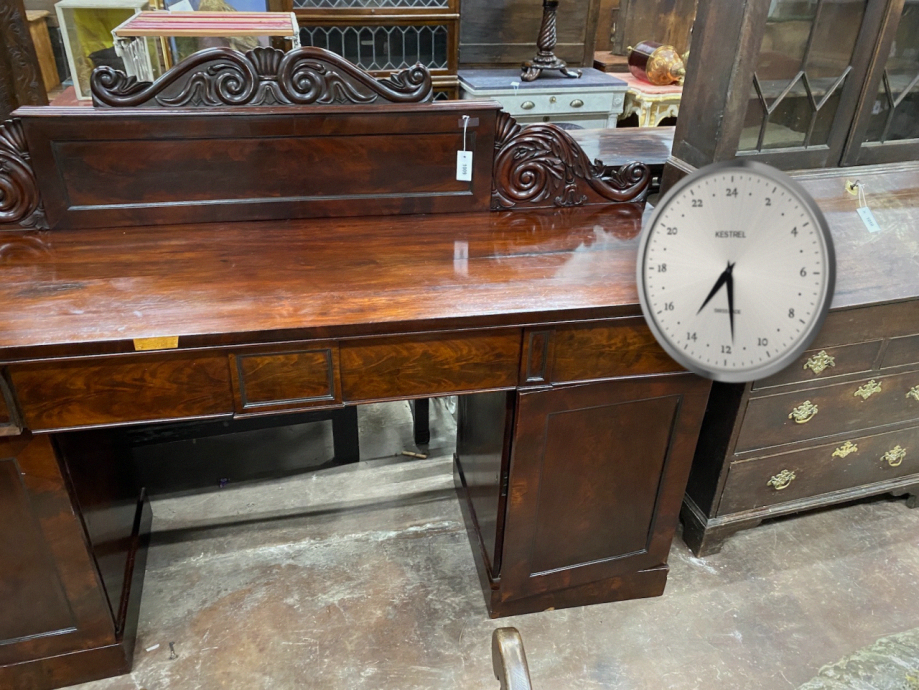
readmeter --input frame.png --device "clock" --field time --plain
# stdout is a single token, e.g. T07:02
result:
T14:29
